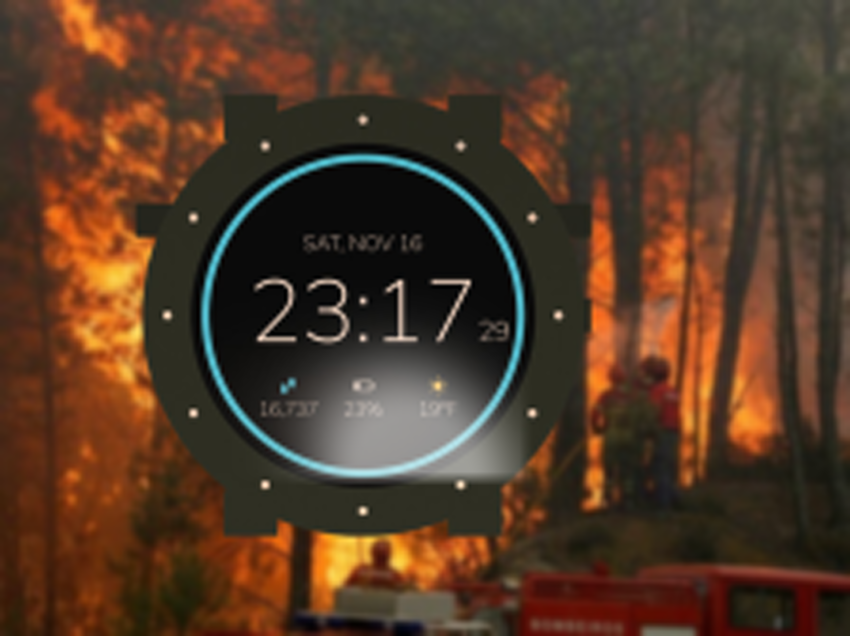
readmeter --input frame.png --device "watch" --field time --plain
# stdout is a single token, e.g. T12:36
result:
T23:17
